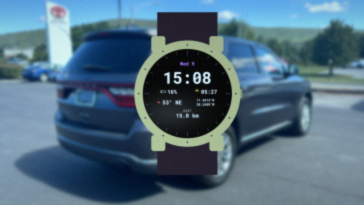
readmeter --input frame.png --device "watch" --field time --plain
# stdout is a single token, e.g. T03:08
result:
T15:08
